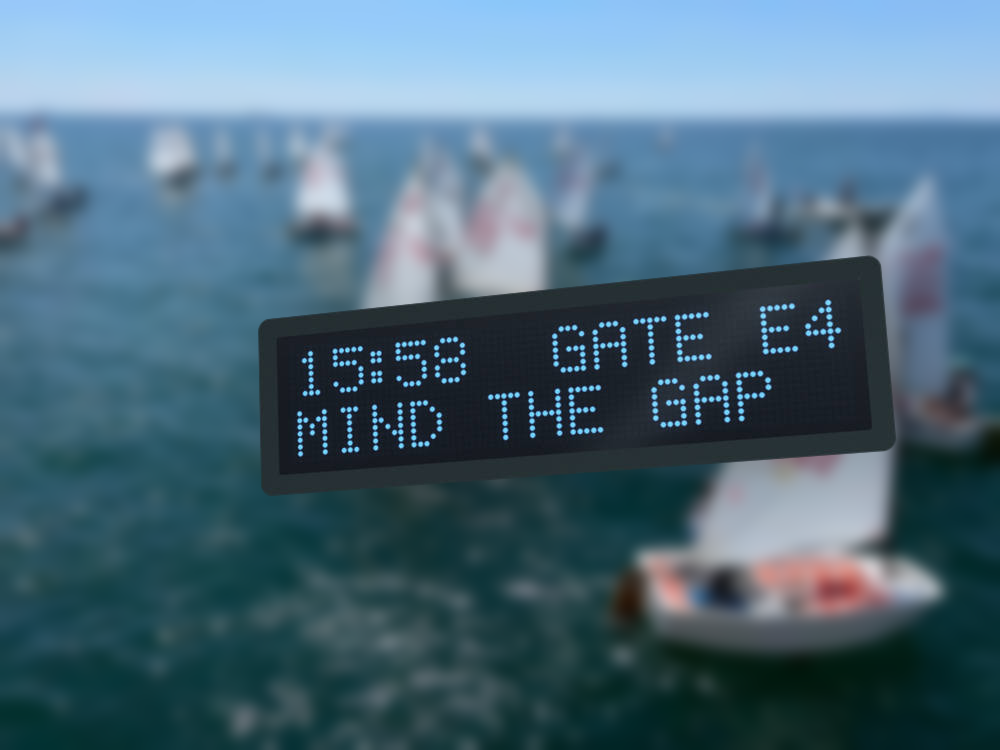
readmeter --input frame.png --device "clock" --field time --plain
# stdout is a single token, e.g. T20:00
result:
T15:58
